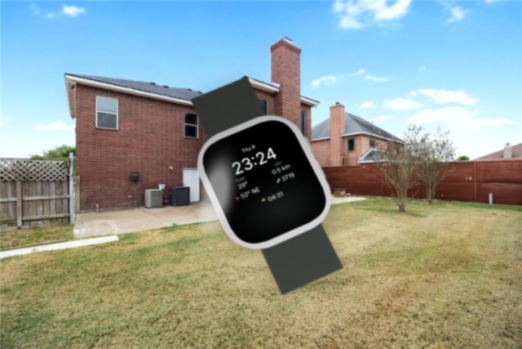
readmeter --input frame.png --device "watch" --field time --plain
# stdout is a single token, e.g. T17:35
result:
T23:24
